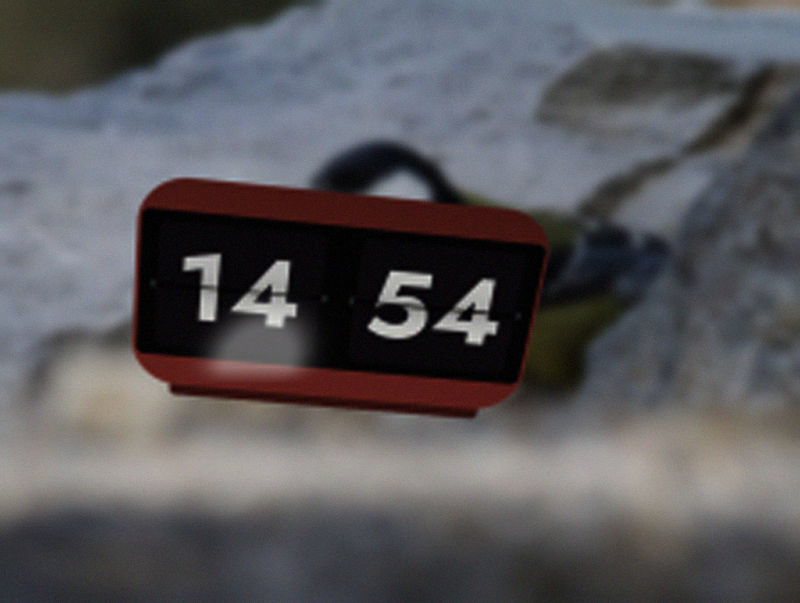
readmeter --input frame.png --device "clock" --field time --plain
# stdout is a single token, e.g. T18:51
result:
T14:54
